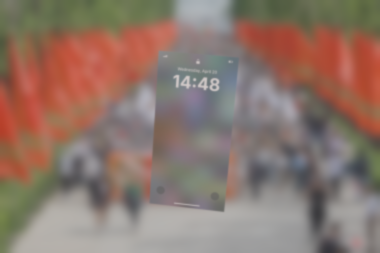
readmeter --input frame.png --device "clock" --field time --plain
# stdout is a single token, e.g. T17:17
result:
T14:48
